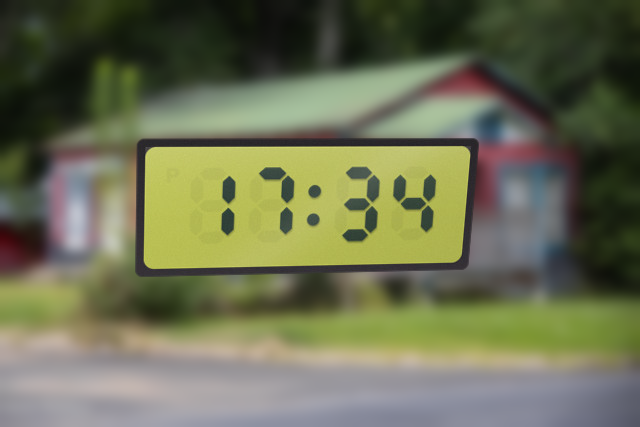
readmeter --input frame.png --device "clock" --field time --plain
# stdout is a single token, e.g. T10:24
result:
T17:34
